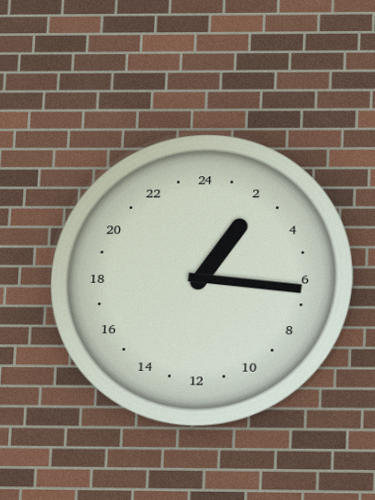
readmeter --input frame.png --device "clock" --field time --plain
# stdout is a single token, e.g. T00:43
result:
T02:16
